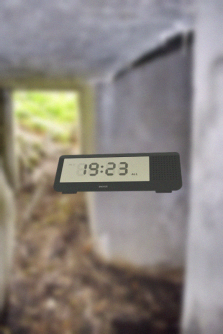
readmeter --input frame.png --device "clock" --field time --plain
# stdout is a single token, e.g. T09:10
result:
T19:23
